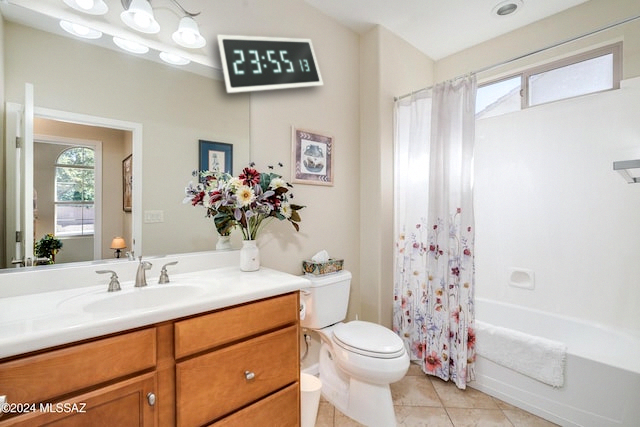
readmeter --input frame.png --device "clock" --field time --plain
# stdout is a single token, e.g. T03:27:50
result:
T23:55:13
